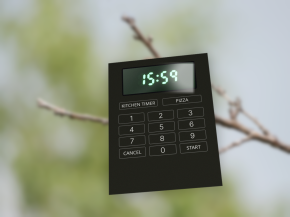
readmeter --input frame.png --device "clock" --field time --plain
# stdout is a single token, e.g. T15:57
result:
T15:59
